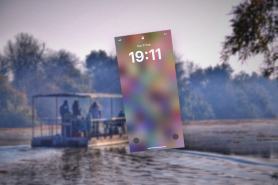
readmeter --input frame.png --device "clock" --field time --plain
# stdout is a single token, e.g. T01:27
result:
T19:11
